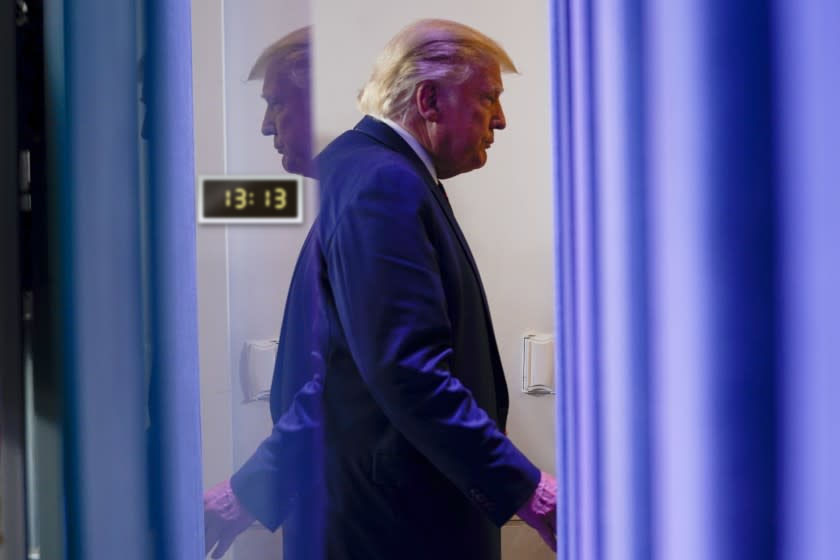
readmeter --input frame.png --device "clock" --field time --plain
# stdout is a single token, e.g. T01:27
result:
T13:13
